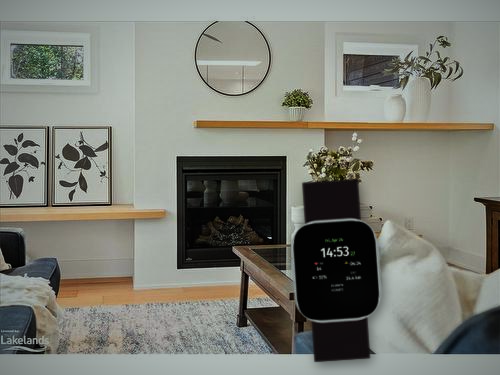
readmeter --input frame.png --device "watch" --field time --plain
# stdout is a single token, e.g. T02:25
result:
T14:53
